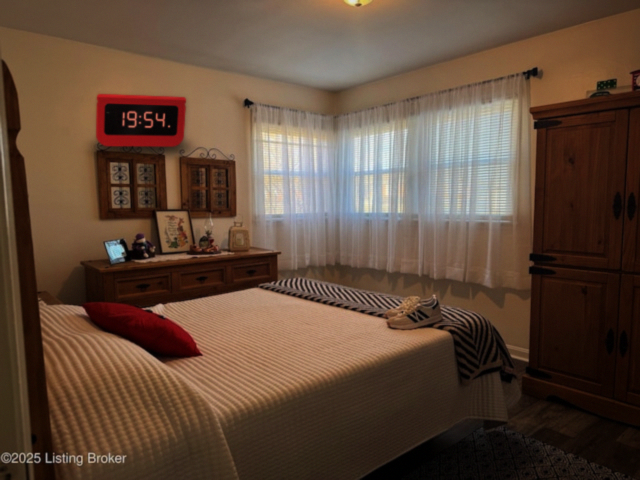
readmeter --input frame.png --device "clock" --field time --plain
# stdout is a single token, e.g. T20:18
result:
T19:54
